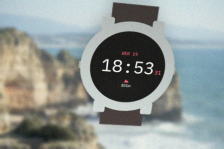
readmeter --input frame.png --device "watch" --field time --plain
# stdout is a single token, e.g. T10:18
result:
T18:53
